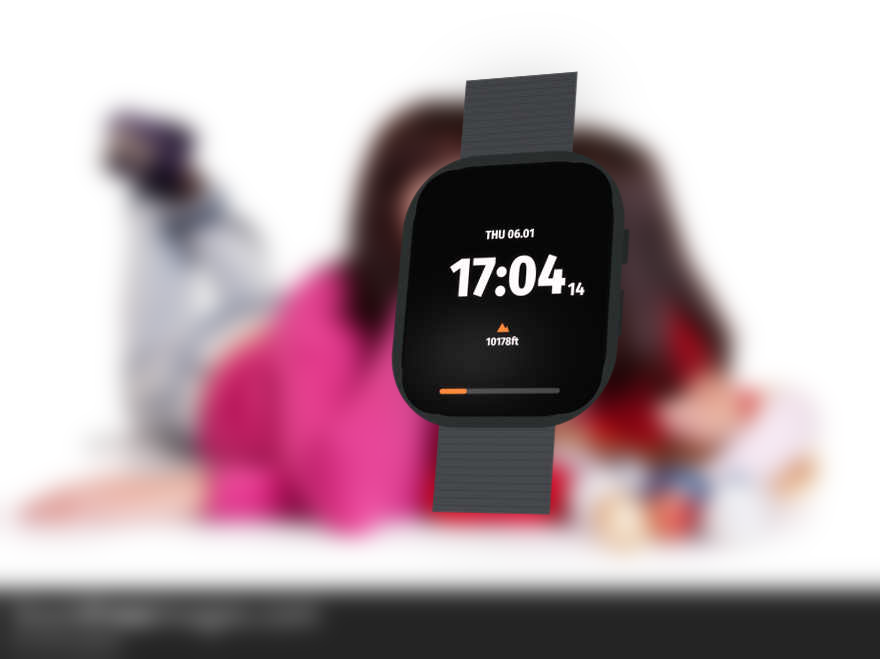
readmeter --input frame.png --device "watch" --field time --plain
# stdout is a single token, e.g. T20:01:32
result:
T17:04:14
